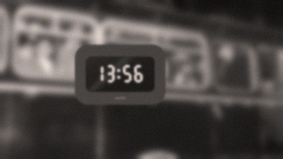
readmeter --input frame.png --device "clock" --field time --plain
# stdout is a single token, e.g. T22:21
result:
T13:56
